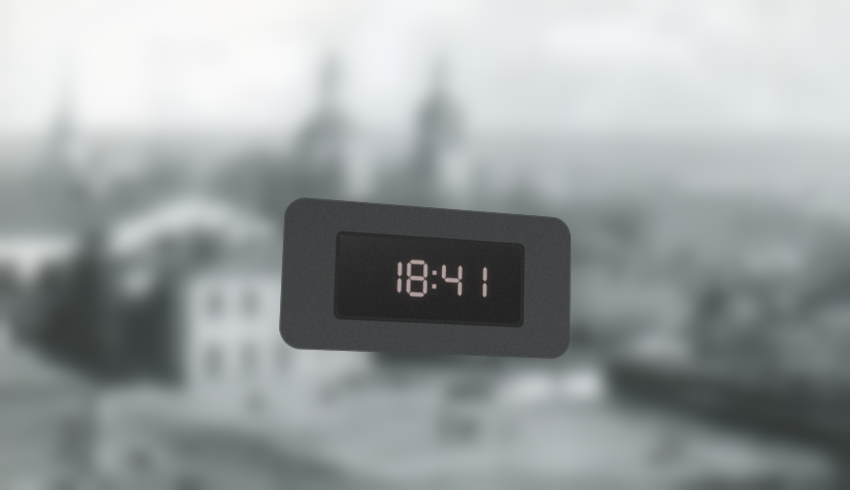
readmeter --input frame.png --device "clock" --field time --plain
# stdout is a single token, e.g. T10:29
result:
T18:41
